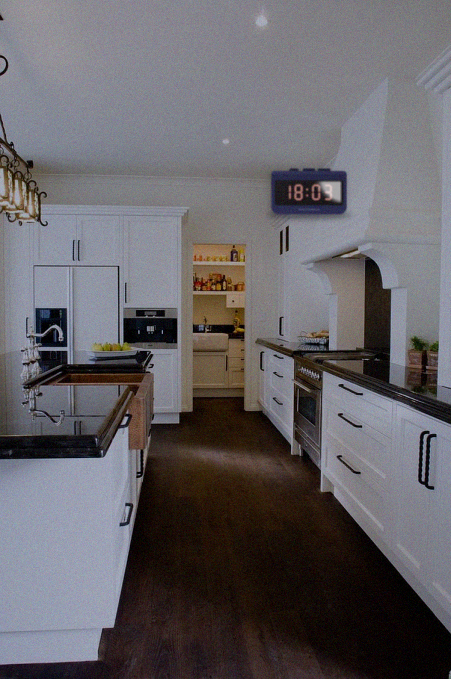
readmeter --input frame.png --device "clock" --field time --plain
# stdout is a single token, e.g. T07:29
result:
T18:03
